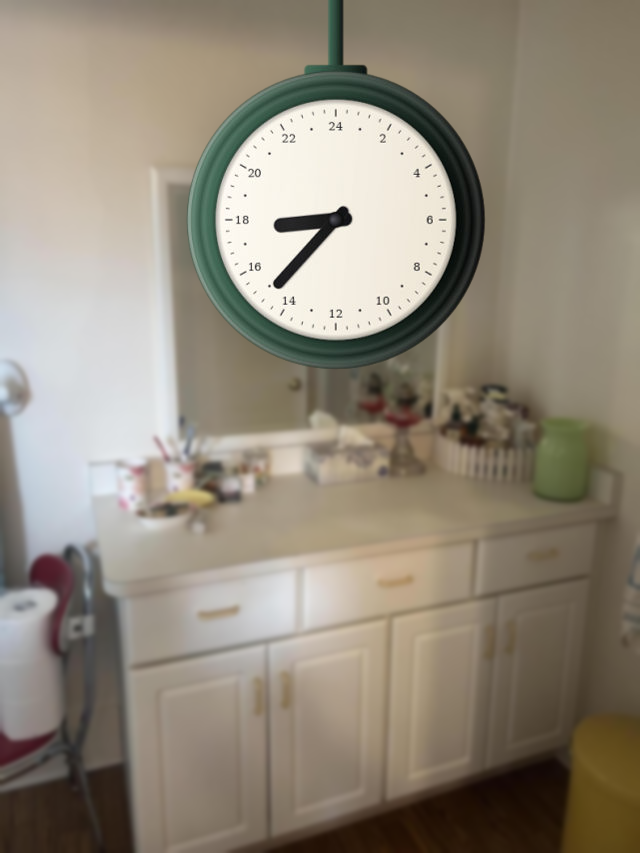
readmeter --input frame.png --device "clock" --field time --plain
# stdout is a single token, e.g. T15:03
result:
T17:37
